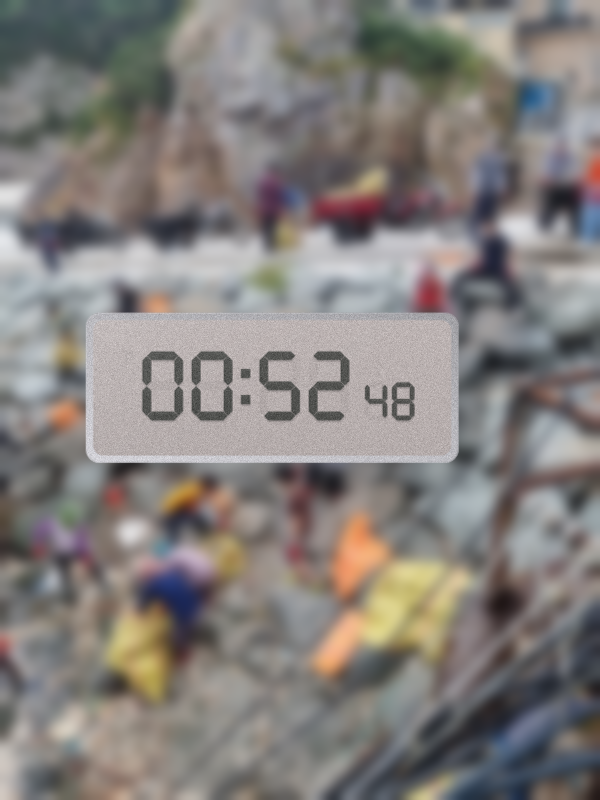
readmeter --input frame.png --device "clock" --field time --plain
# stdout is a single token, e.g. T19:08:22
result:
T00:52:48
